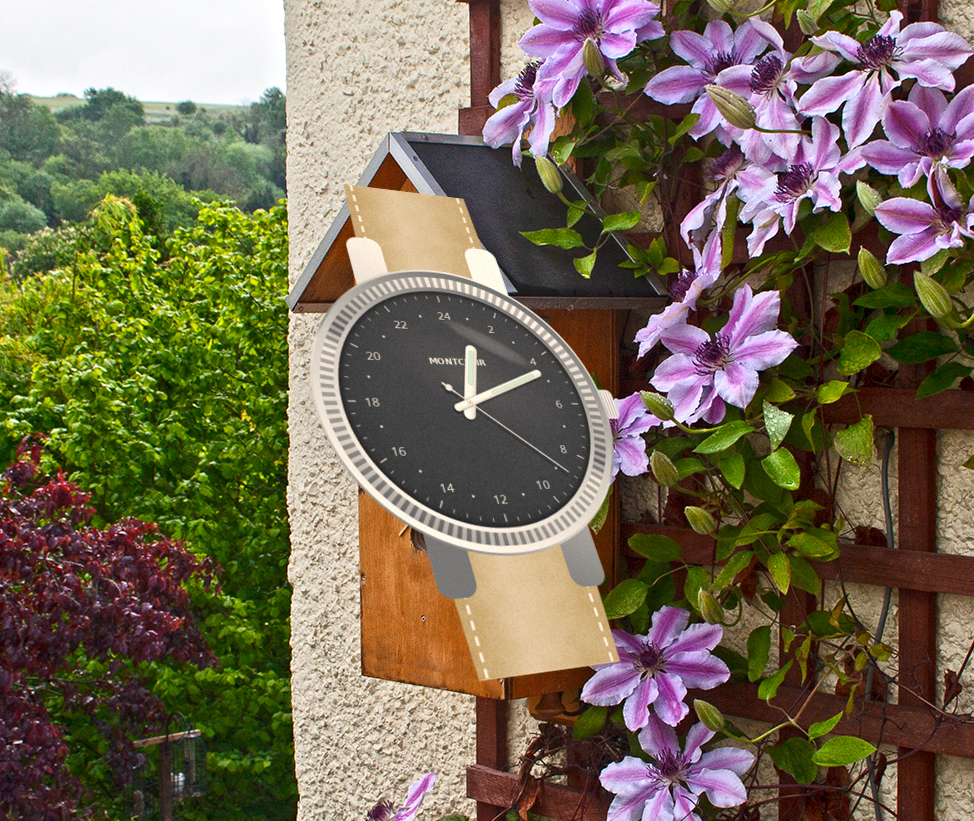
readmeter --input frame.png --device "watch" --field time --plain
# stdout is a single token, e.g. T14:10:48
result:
T01:11:22
